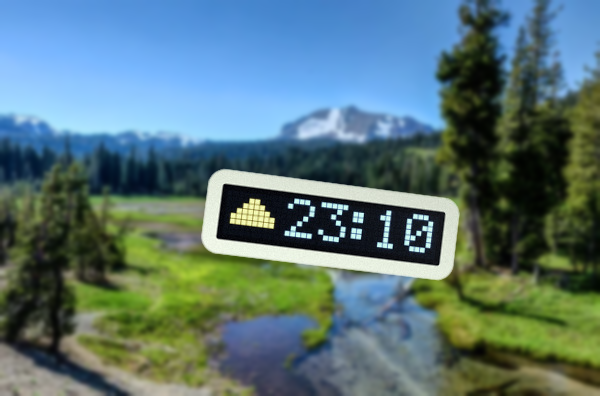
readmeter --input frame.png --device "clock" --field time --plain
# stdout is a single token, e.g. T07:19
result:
T23:10
